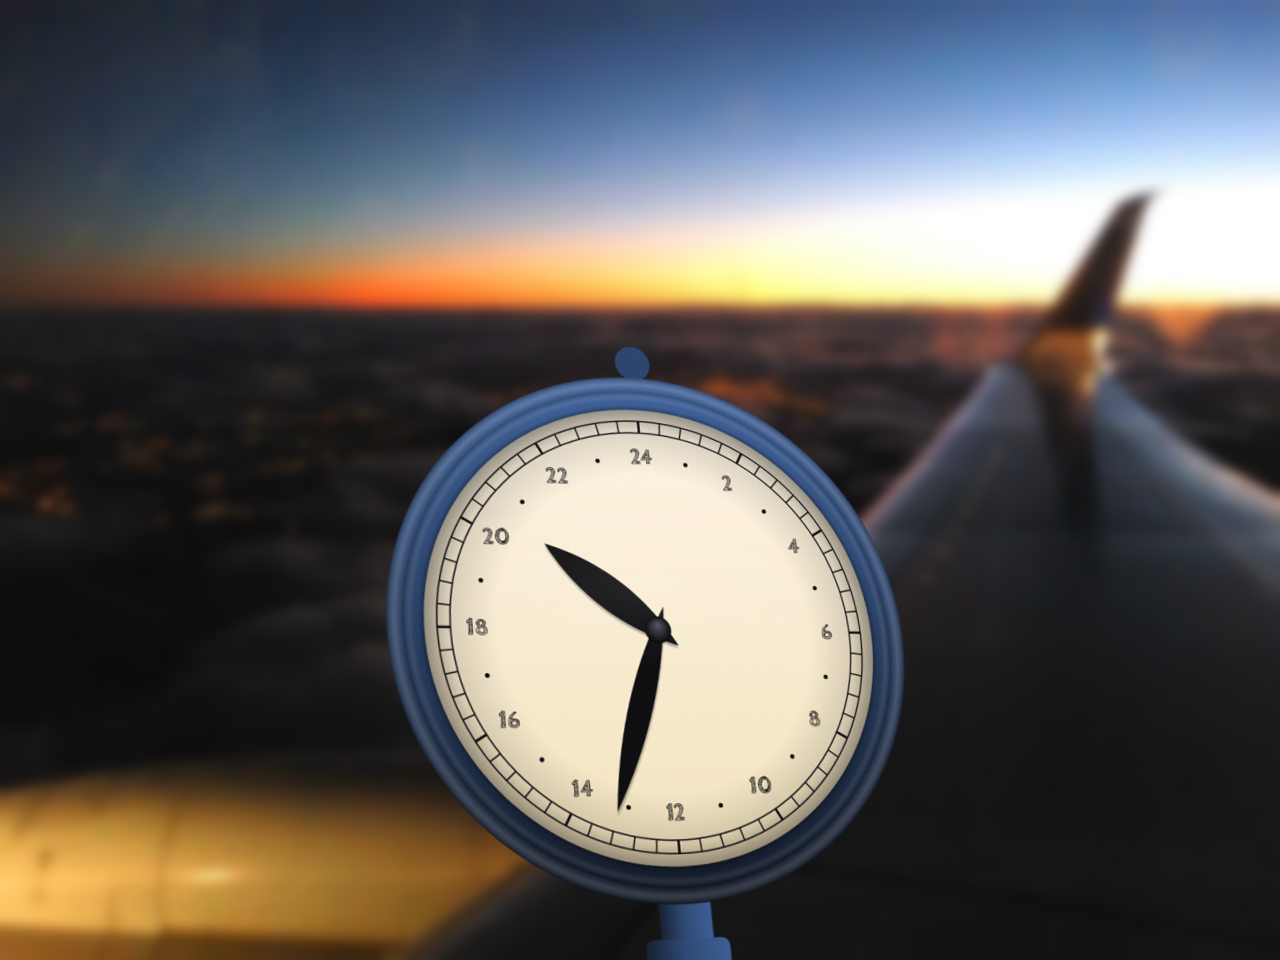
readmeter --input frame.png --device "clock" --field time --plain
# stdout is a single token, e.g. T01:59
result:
T20:33
